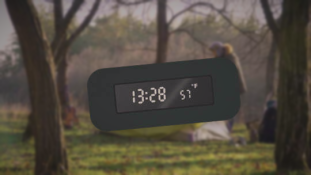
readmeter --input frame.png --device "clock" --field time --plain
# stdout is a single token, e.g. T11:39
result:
T13:28
